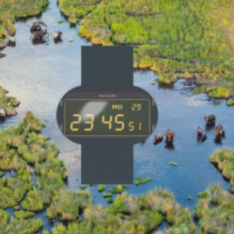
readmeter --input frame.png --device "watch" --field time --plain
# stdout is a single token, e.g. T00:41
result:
T23:45
